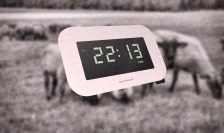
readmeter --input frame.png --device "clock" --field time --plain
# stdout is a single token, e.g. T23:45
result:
T22:13
